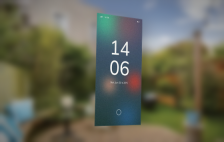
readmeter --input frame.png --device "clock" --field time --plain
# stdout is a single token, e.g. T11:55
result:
T14:06
